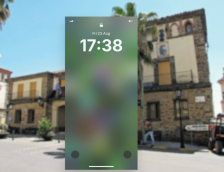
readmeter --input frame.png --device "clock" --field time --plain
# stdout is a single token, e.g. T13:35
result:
T17:38
